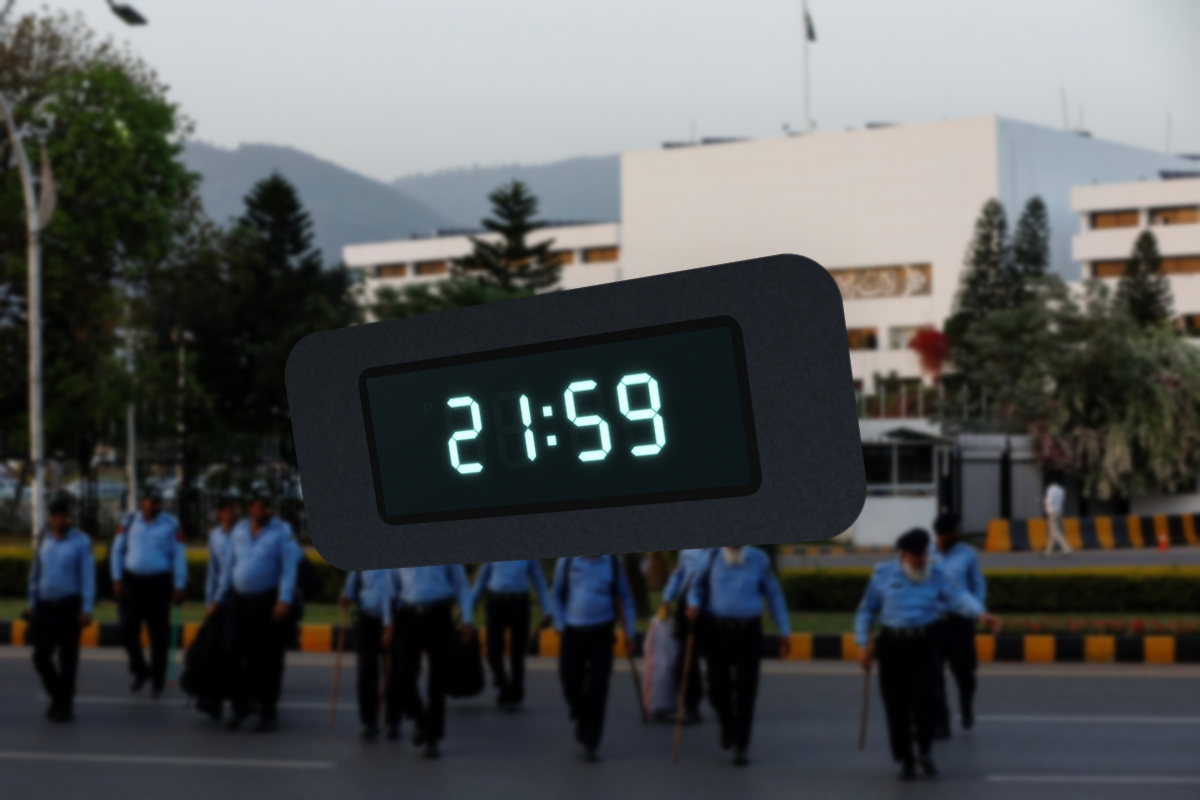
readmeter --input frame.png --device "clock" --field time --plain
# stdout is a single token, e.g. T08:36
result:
T21:59
